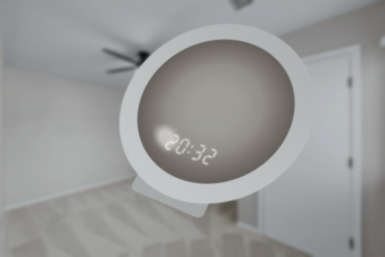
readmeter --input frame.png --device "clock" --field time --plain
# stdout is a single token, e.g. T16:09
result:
T20:32
